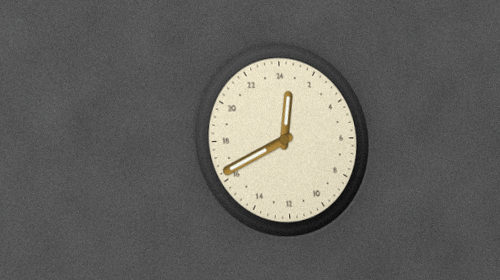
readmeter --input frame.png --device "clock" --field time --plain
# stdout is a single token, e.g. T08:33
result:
T00:41
